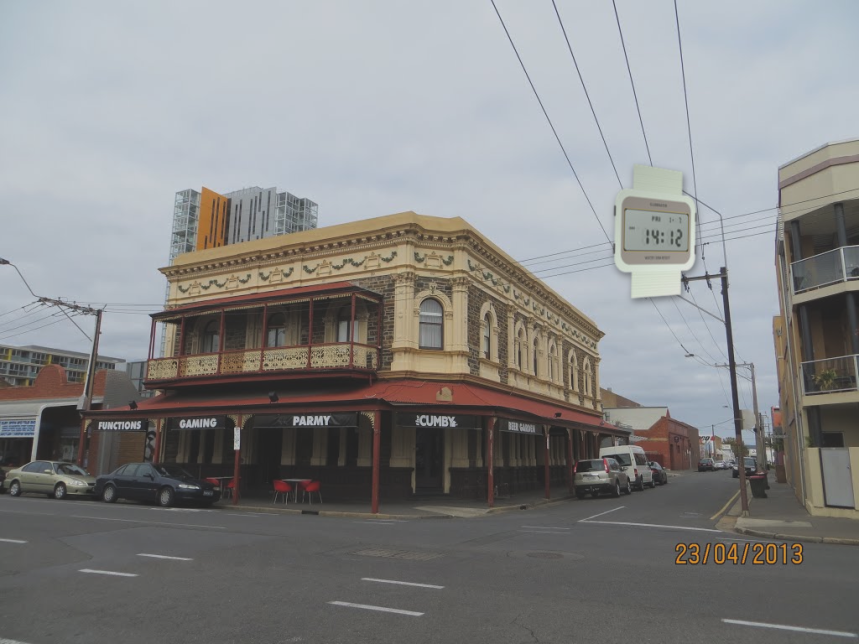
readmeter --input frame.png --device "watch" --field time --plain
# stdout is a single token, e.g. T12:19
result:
T14:12
